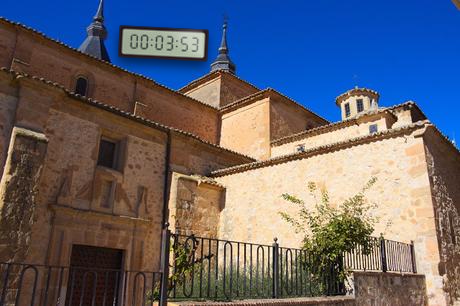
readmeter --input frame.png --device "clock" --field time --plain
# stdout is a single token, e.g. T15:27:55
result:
T00:03:53
